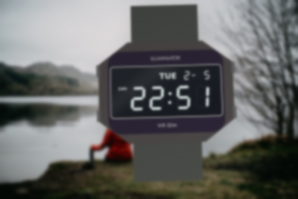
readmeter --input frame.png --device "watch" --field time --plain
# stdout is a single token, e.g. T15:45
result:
T22:51
